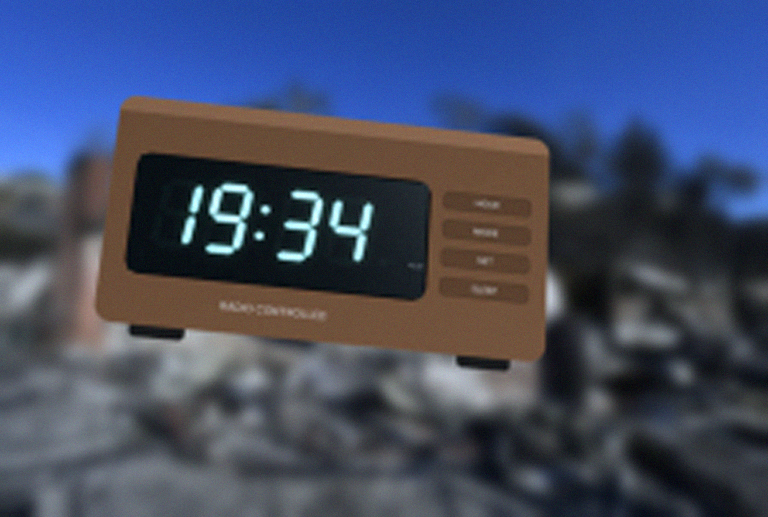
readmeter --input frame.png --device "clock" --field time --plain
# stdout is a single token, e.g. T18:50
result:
T19:34
